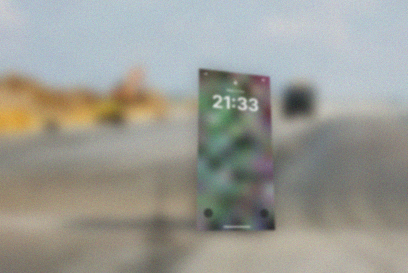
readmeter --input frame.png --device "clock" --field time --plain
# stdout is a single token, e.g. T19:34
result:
T21:33
